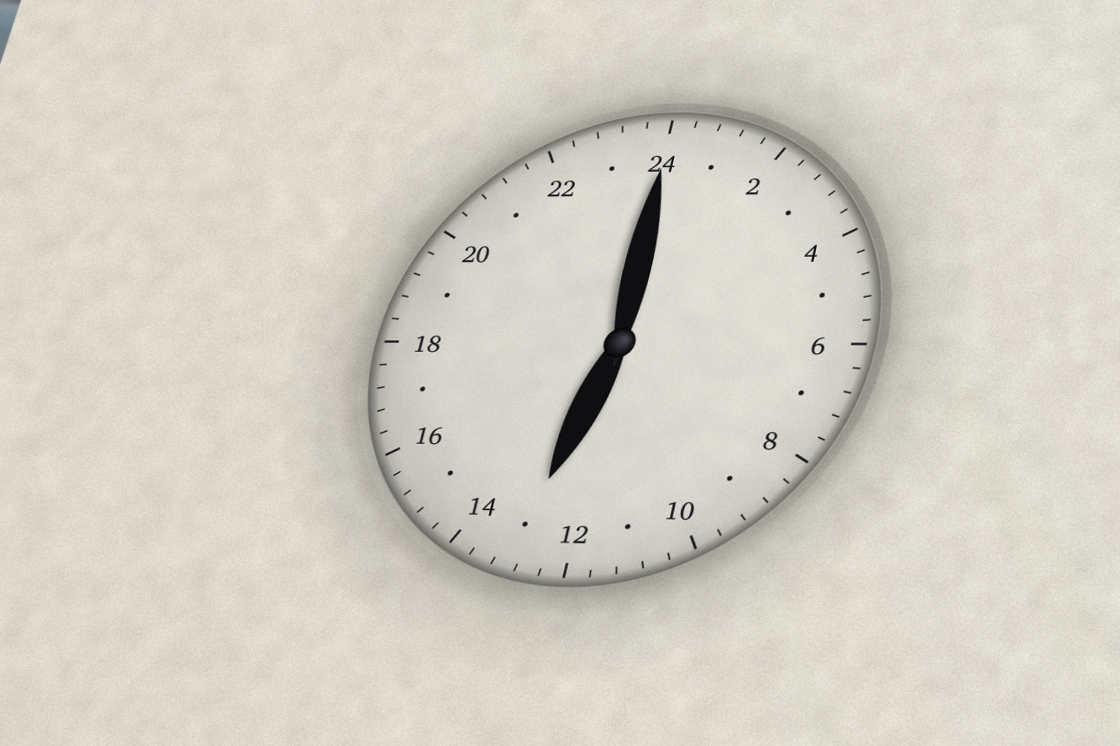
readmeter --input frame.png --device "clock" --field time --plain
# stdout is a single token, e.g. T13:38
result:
T13:00
